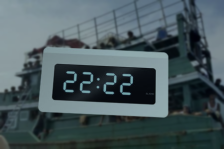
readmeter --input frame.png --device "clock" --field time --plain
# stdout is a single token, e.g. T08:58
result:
T22:22
